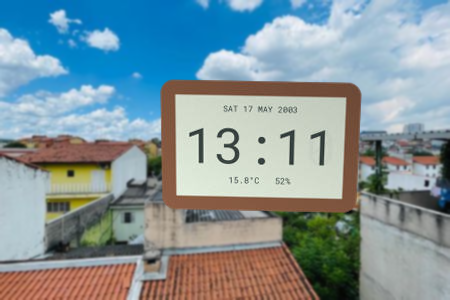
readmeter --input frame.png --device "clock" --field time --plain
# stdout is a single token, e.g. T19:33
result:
T13:11
